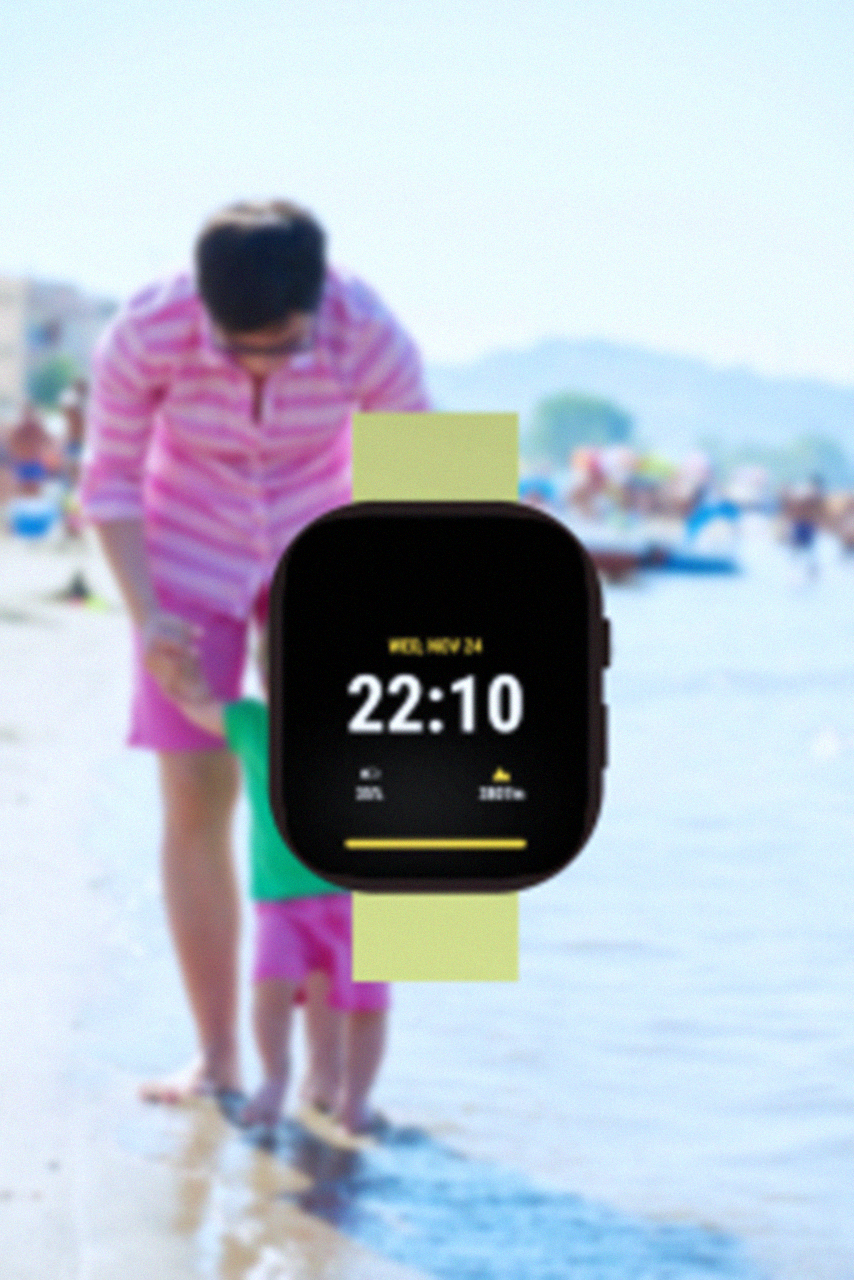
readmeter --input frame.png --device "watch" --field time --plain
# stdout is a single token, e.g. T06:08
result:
T22:10
